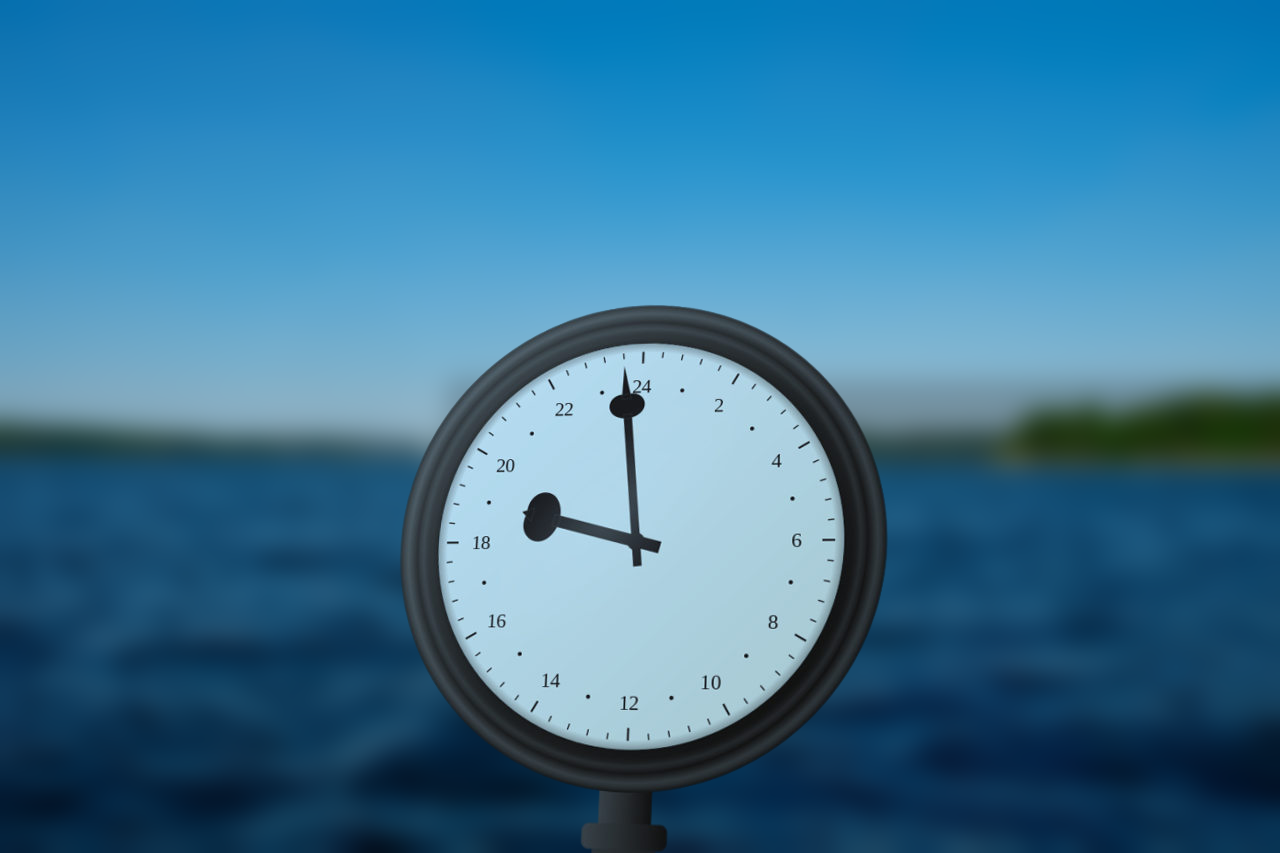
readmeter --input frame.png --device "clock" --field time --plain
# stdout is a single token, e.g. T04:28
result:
T18:59
